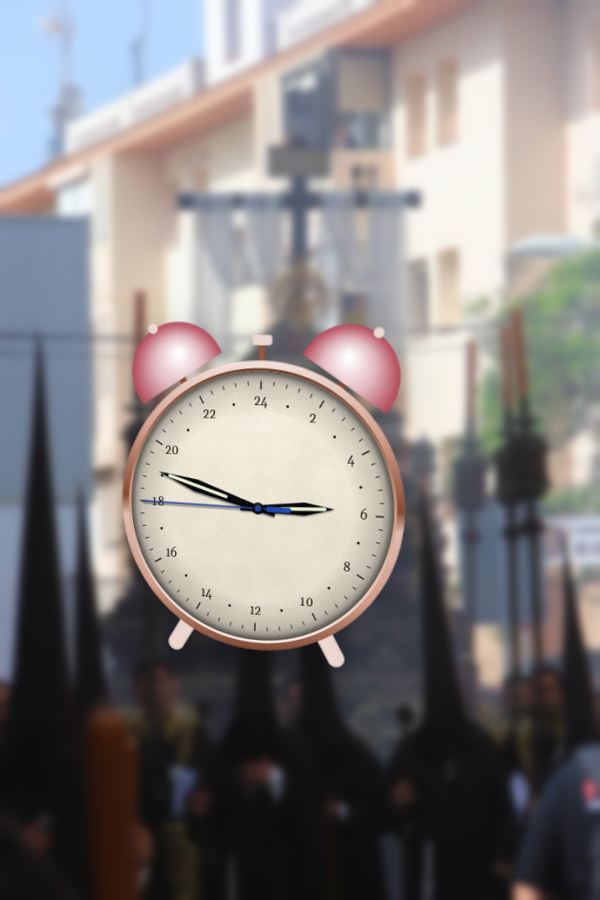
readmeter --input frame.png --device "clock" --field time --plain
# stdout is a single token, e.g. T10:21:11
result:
T05:47:45
